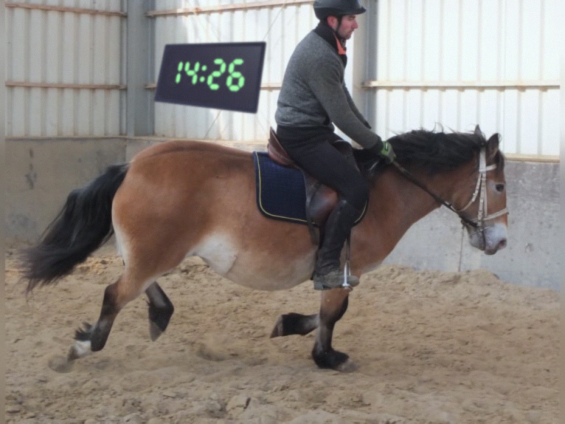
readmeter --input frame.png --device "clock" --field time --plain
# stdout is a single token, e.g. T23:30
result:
T14:26
